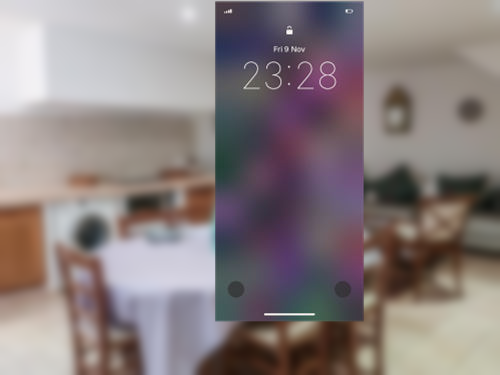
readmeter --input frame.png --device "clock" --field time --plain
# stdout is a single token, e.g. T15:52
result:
T23:28
